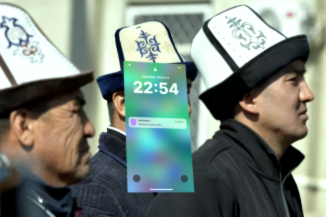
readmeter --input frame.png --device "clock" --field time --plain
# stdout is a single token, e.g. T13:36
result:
T22:54
